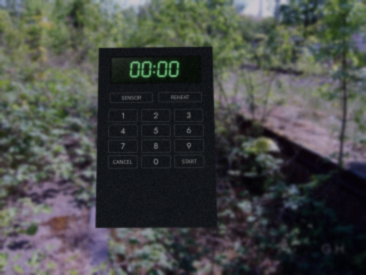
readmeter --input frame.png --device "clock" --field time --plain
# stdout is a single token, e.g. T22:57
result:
T00:00
